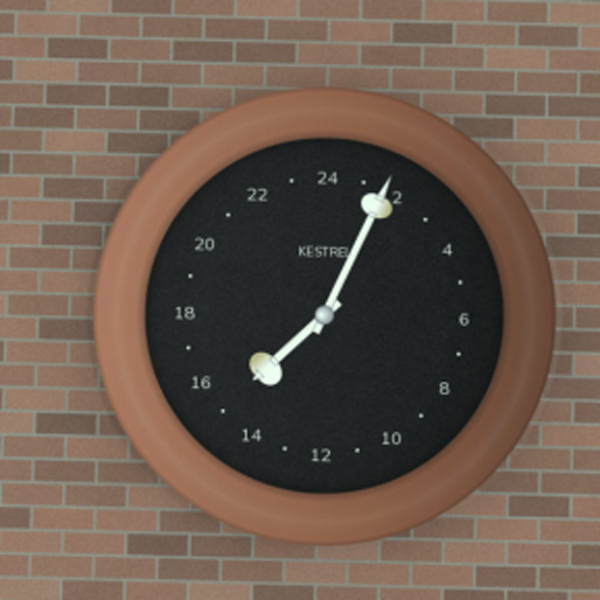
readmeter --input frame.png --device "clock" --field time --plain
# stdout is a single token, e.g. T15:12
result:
T15:04
